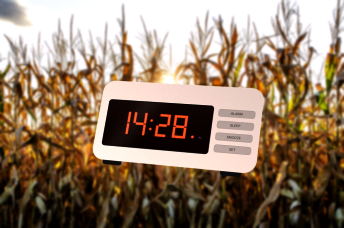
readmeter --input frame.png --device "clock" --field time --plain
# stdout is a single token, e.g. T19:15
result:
T14:28
